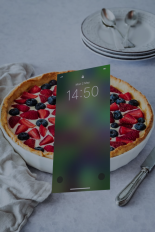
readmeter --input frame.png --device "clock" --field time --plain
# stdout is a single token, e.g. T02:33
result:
T14:50
